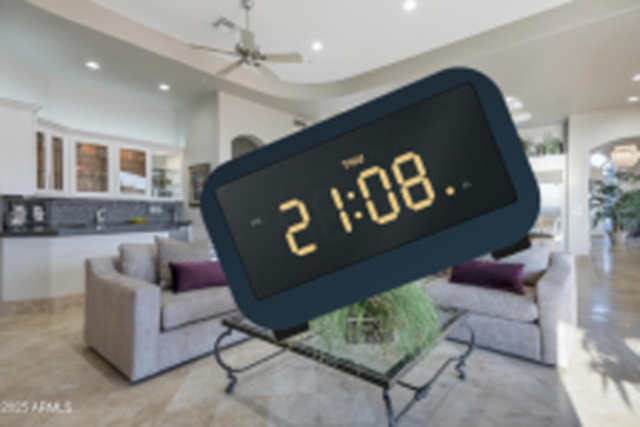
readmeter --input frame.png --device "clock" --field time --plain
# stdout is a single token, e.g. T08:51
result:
T21:08
